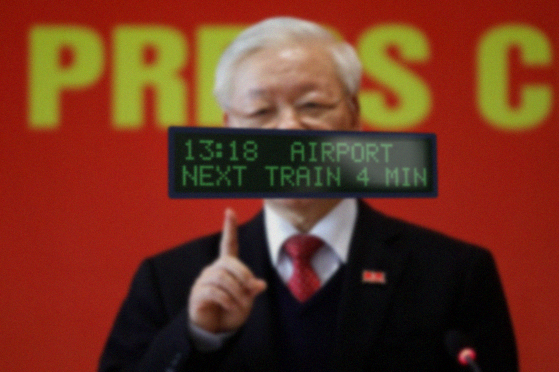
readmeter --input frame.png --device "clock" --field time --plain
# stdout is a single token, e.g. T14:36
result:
T13:18
